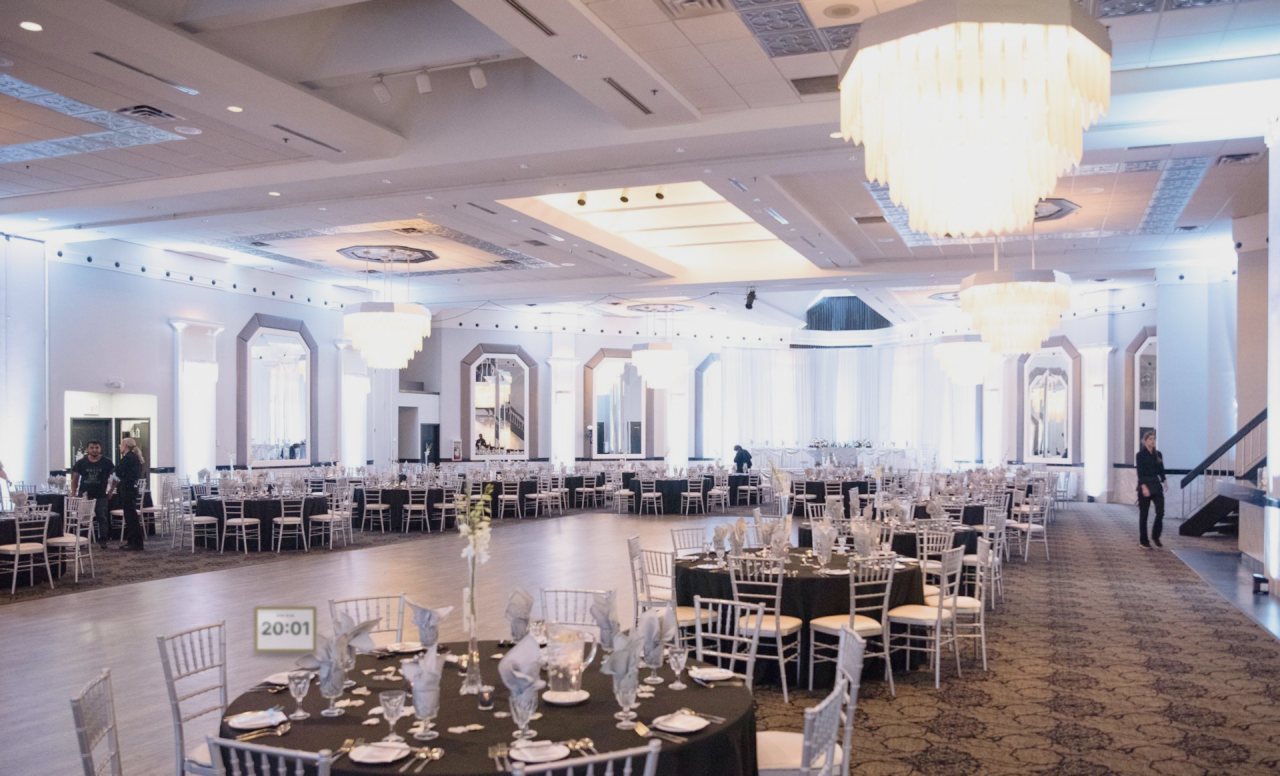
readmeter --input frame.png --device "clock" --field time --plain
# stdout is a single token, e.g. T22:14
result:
T20:01
